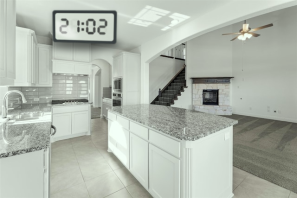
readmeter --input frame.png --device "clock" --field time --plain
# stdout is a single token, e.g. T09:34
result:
T21:02
